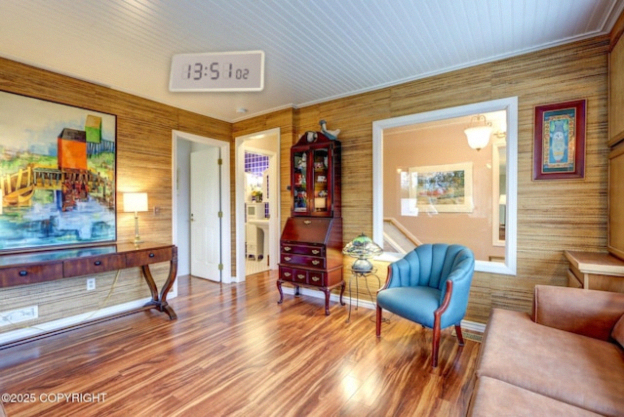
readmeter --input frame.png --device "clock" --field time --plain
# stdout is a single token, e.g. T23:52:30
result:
T13:51:02
